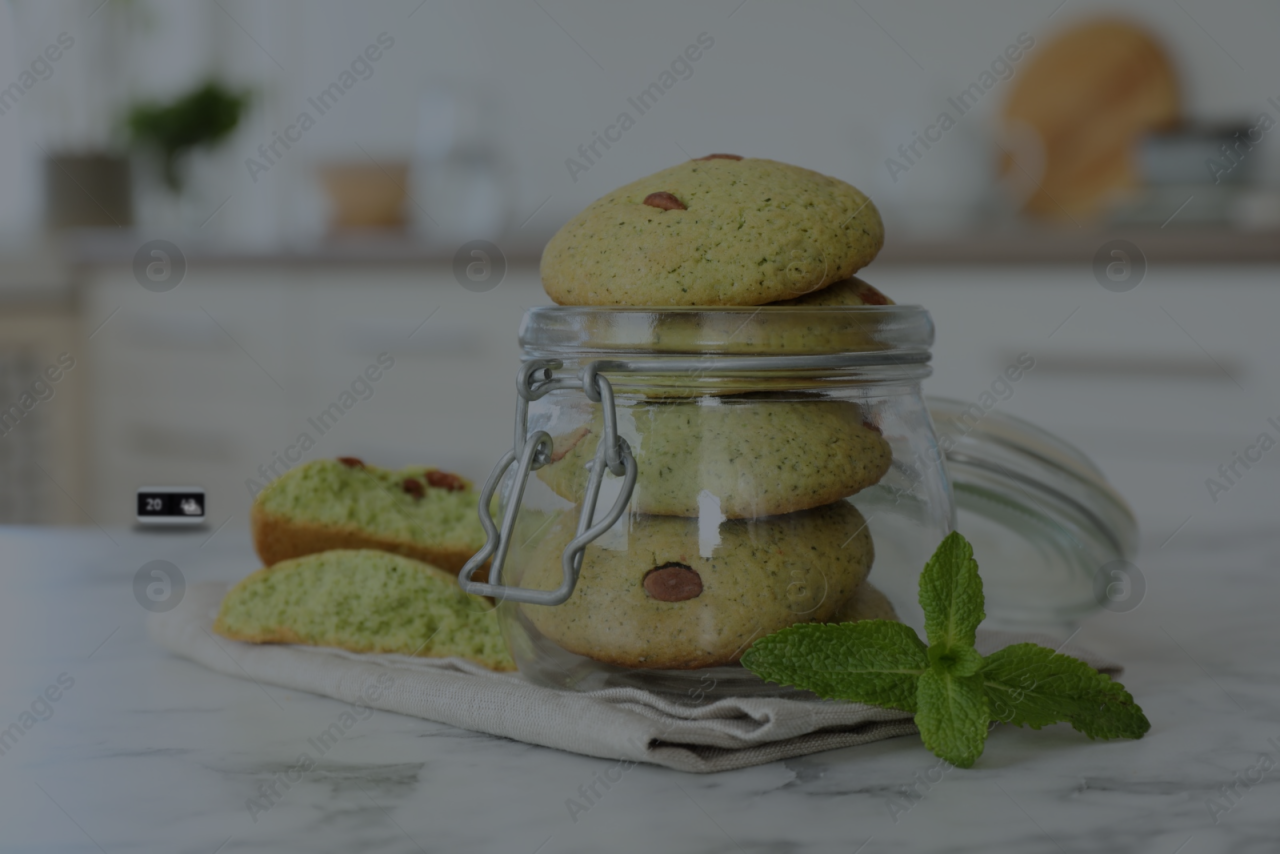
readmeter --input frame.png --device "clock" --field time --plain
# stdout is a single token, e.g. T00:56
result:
T20:43
